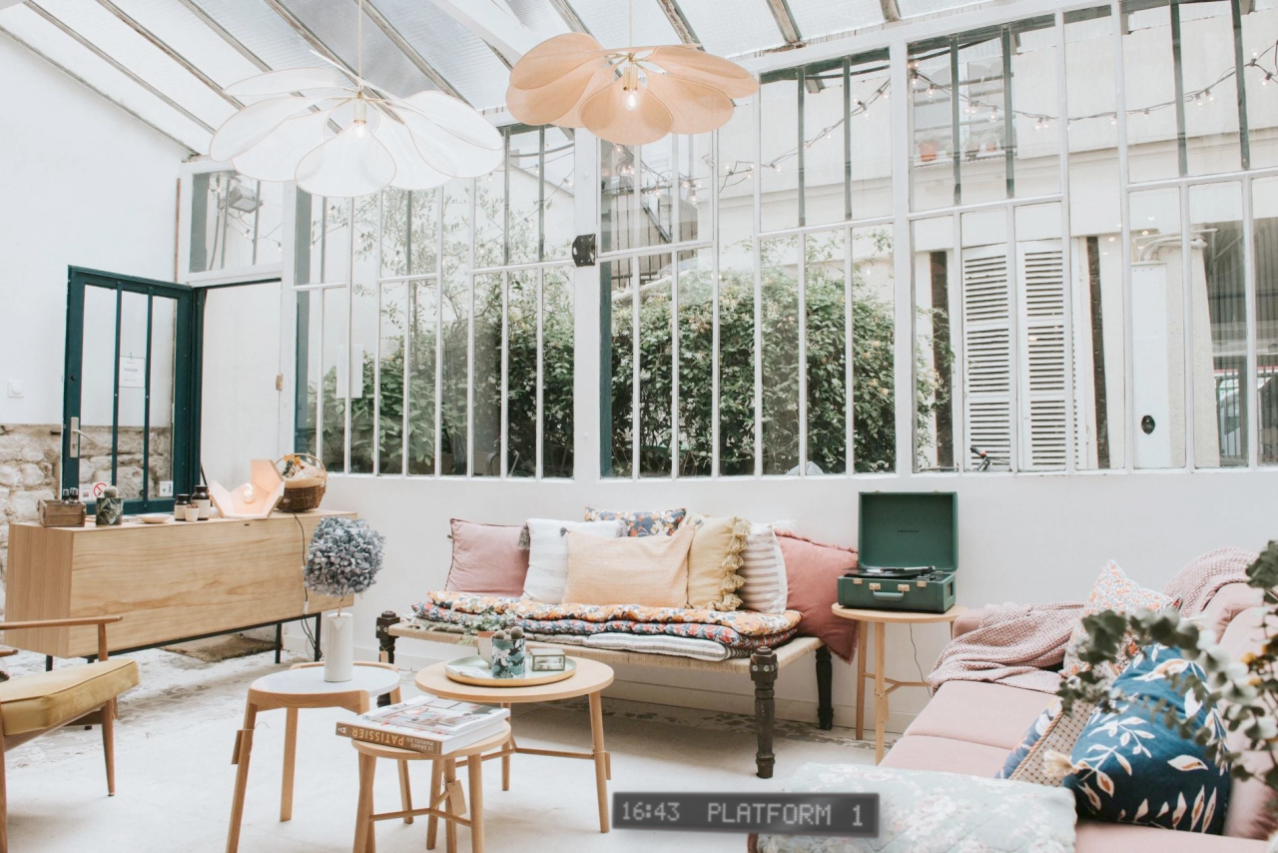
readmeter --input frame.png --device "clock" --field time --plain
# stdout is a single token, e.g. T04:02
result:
T16:43
